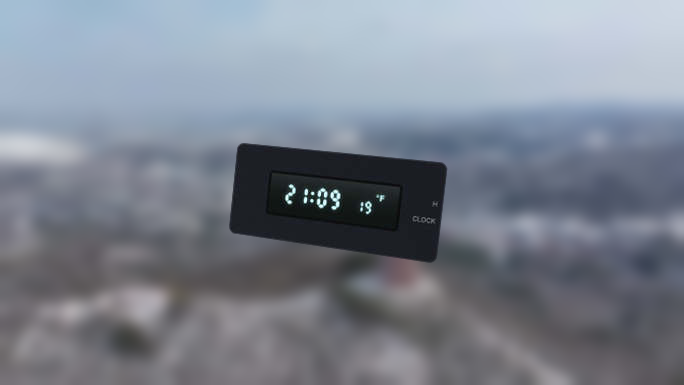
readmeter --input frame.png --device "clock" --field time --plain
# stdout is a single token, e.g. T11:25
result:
T21:09
